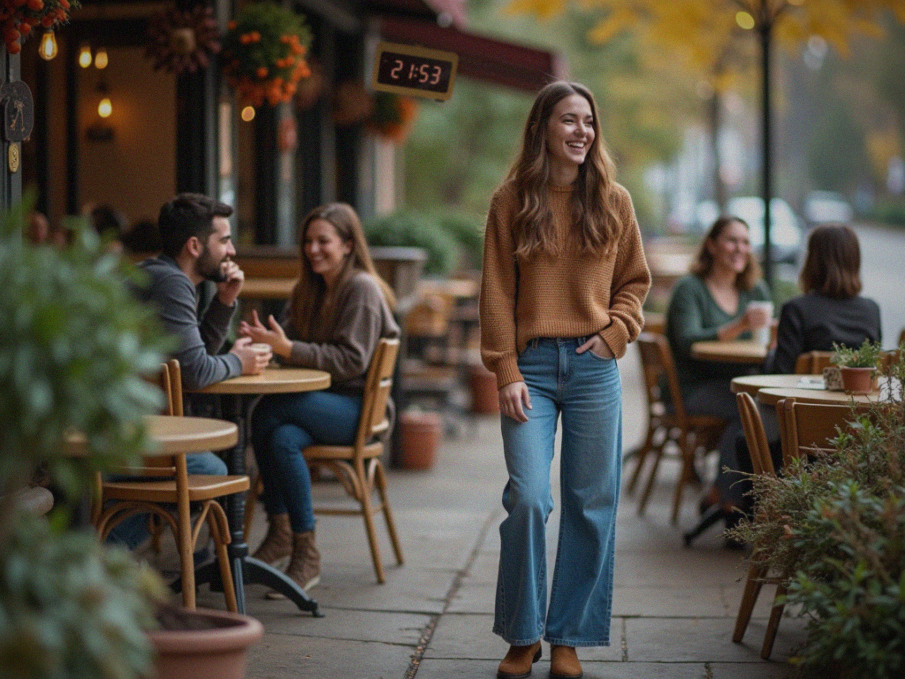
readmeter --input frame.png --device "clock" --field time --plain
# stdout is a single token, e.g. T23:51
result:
T21:53
